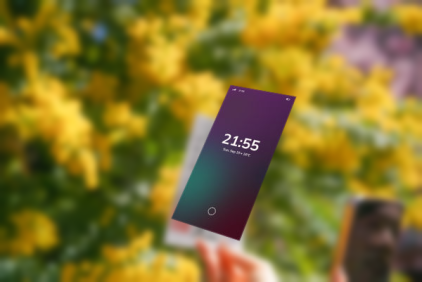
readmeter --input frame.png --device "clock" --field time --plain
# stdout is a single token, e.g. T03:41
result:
T21:55
